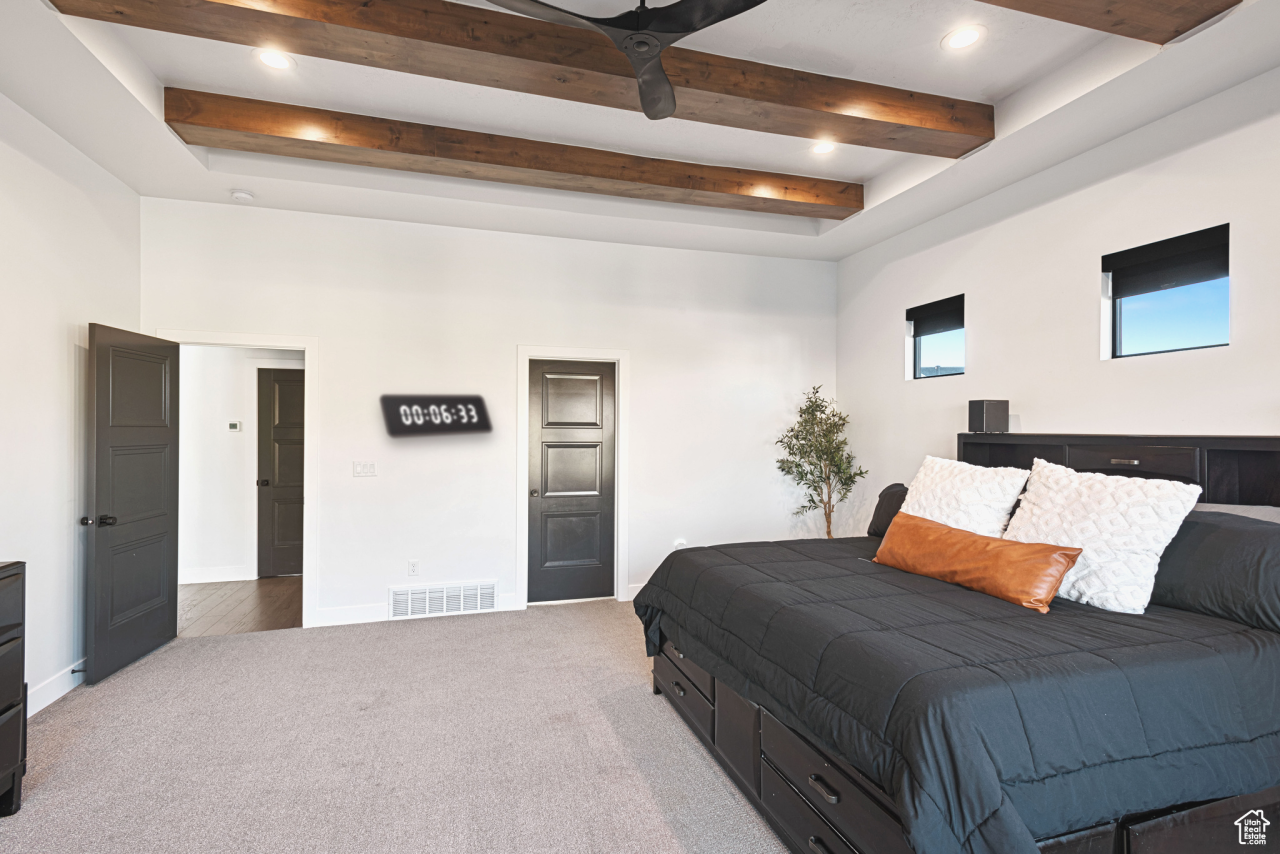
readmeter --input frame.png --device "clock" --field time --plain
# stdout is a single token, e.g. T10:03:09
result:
T00:06:33
